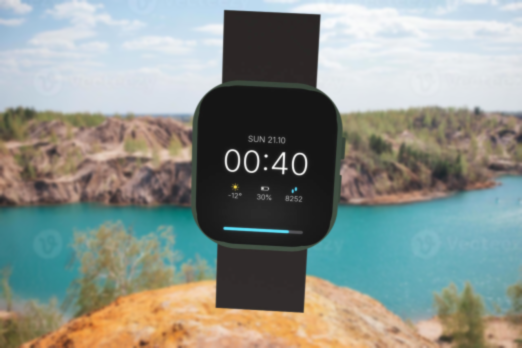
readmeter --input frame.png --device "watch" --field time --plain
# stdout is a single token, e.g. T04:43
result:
T00:40
